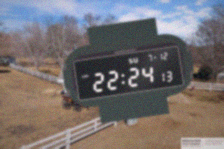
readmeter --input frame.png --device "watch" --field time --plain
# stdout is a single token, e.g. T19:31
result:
T22:24
